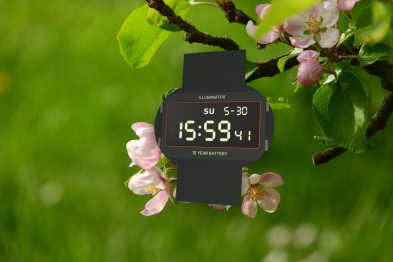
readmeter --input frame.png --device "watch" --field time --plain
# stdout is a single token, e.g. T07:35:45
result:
T15:59:41
